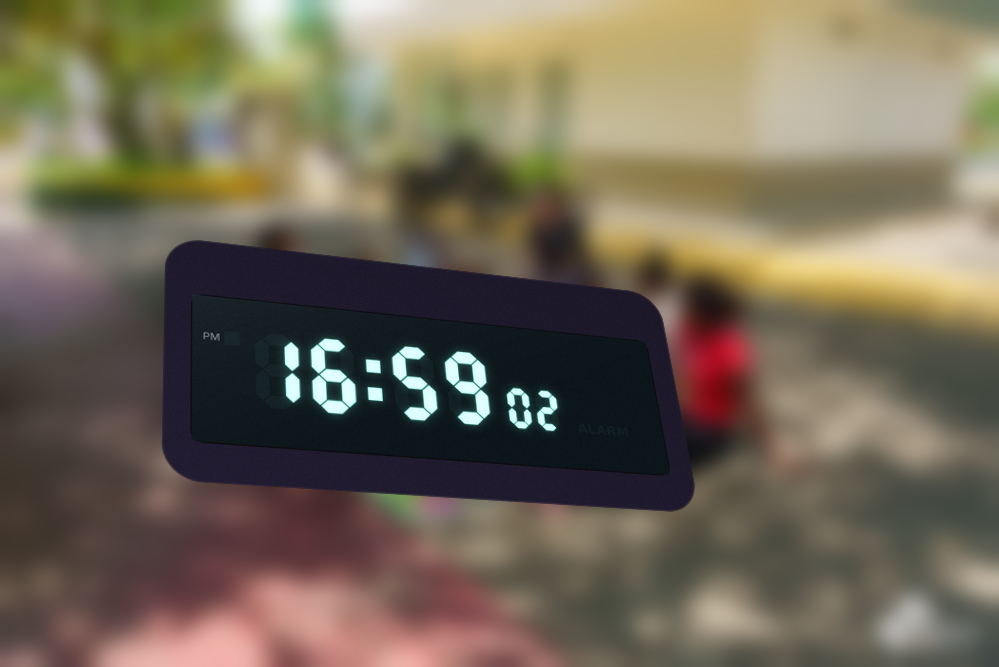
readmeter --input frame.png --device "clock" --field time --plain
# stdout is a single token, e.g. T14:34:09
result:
T16:59:02
